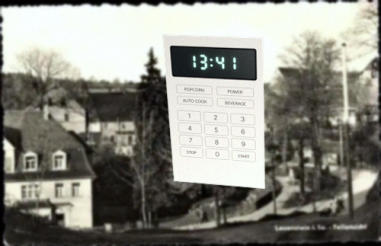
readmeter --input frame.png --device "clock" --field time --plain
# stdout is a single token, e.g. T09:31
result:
T13:41
